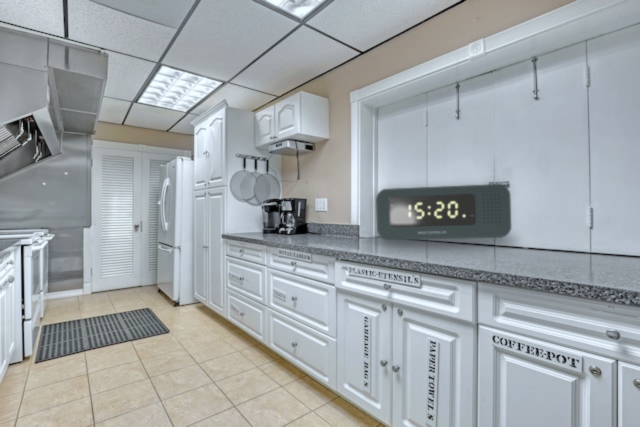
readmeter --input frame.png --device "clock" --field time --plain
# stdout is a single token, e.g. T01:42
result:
T15:20
